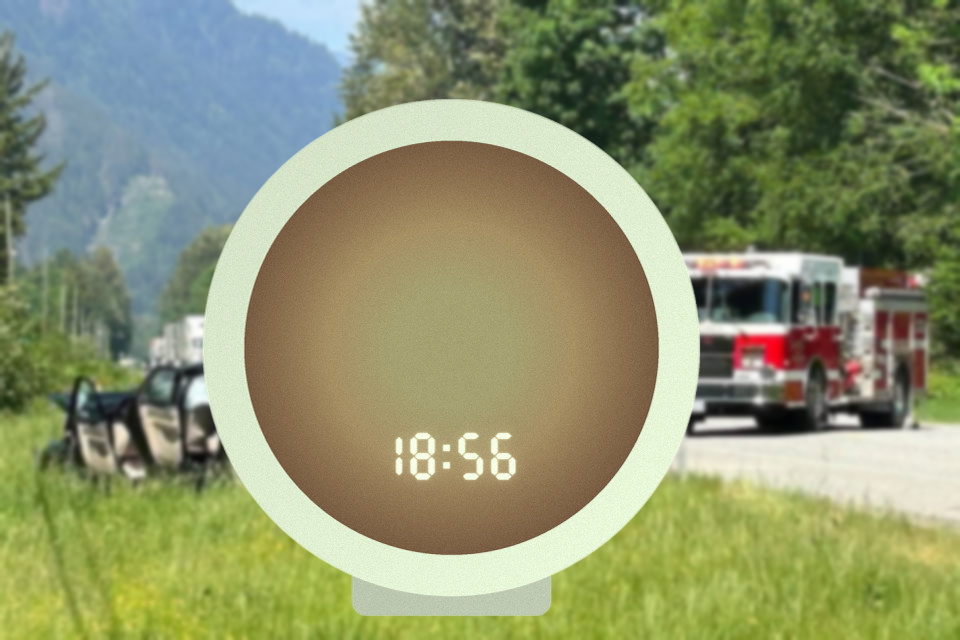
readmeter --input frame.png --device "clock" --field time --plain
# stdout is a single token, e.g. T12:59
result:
T18:56
